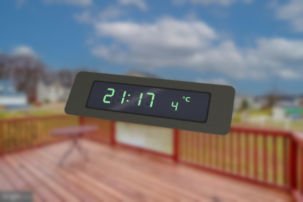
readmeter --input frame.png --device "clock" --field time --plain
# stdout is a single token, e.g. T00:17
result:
T21:17
